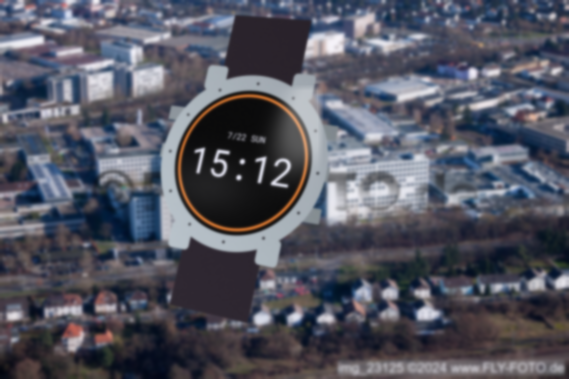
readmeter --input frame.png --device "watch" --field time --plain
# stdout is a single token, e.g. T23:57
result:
T15:12
